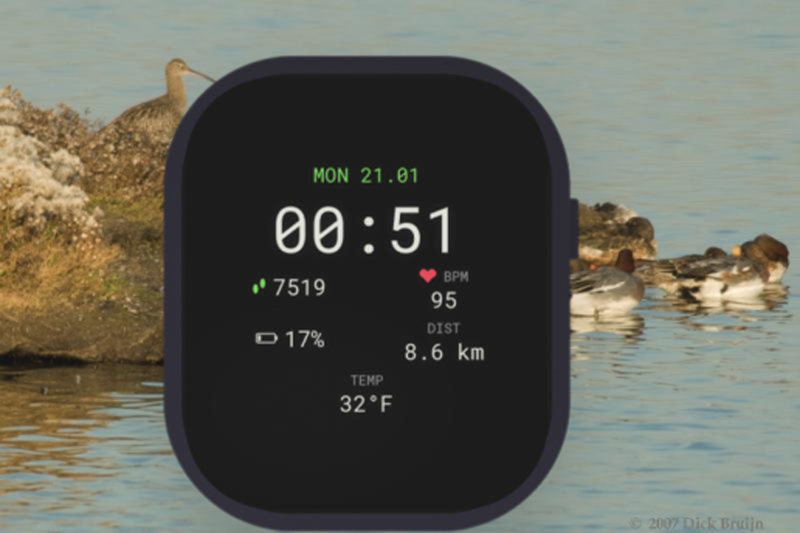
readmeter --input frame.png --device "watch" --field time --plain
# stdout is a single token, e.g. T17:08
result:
T00:51
